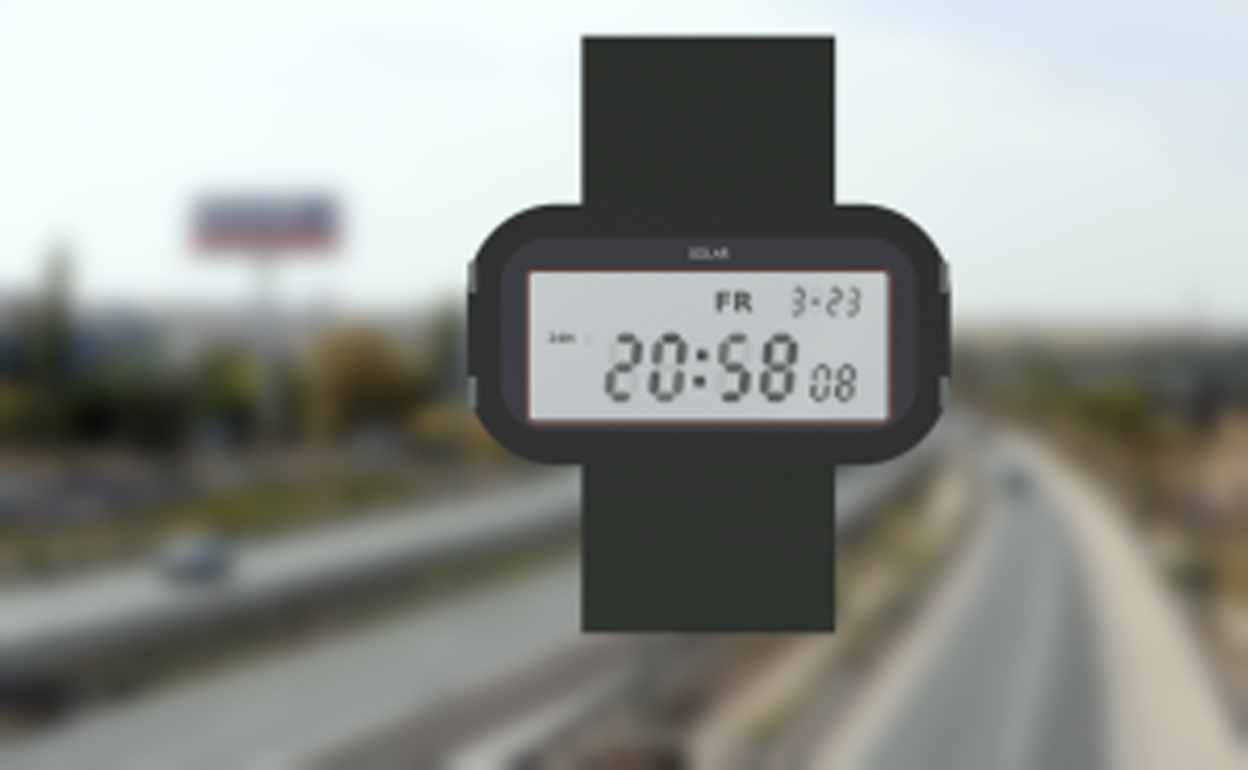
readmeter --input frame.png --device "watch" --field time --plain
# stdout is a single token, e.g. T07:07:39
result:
T20:58:08
